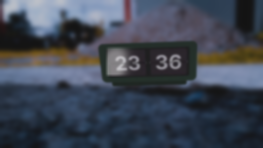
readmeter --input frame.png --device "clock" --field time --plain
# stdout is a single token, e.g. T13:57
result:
T23:36
